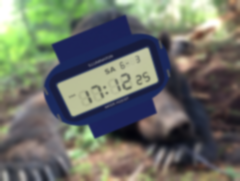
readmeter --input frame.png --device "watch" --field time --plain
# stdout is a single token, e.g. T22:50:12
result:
T17:12:25
